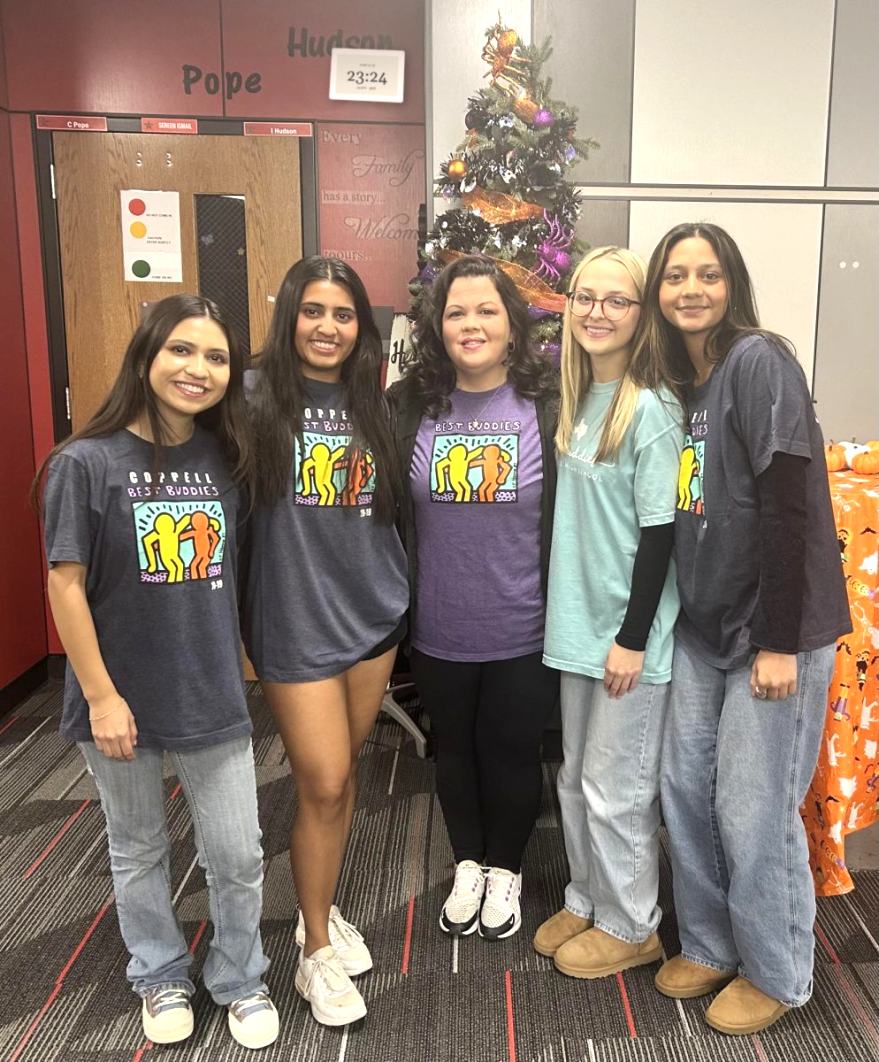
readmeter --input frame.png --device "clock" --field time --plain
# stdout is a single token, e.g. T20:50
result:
T23:24
